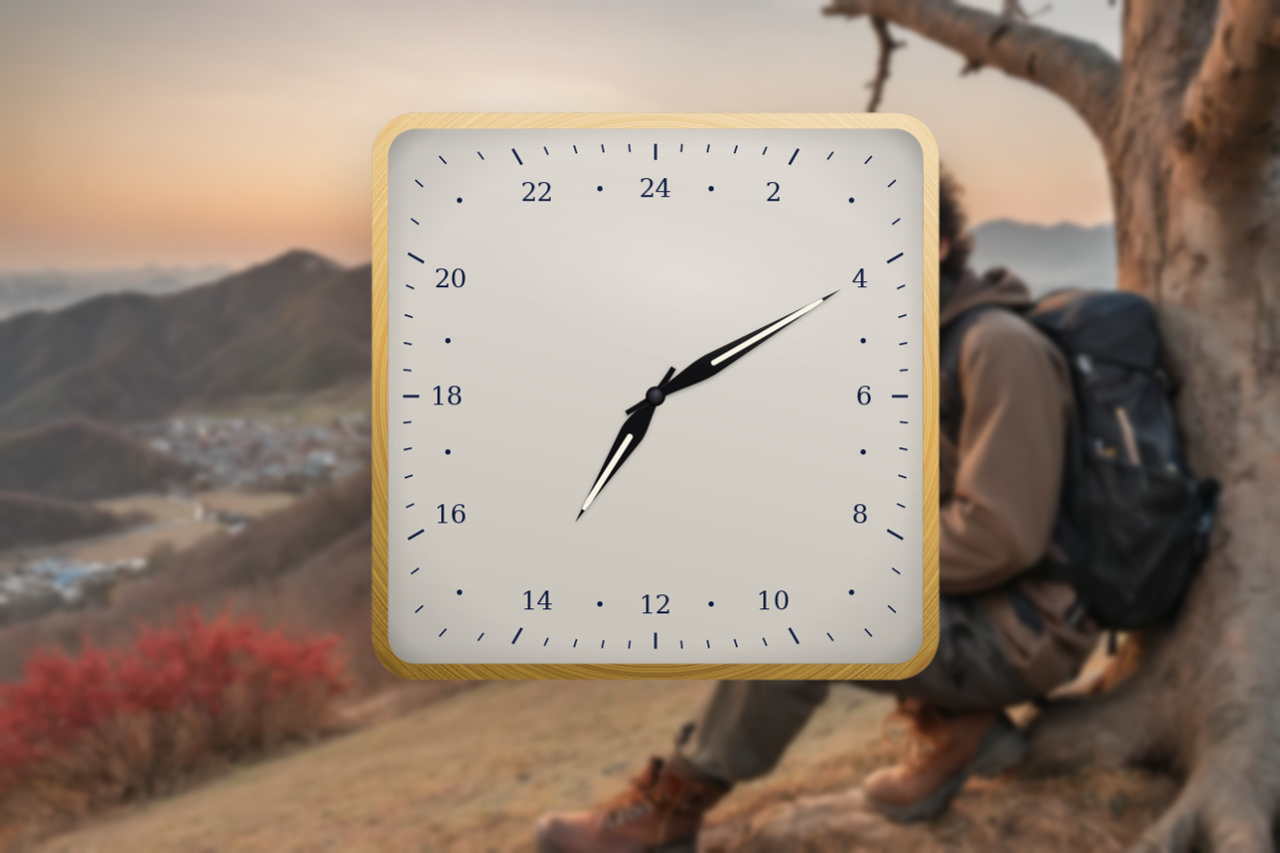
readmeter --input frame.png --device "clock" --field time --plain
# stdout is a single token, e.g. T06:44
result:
T14:10
